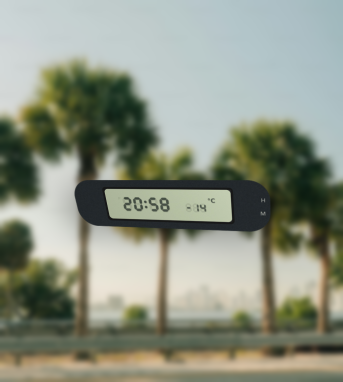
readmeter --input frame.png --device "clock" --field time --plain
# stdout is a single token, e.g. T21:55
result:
T20:58
